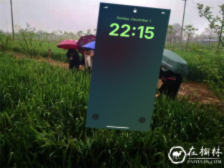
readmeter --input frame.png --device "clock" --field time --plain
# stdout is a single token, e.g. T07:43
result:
T22:15
